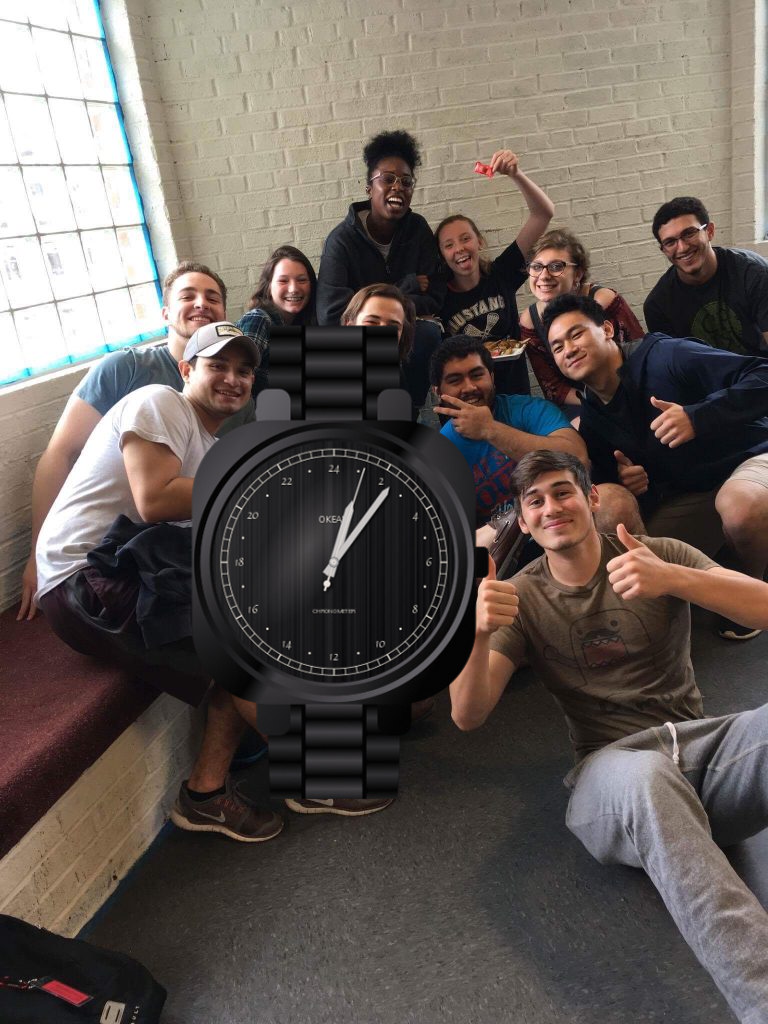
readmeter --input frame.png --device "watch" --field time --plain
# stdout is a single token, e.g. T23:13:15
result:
T01:06:03
